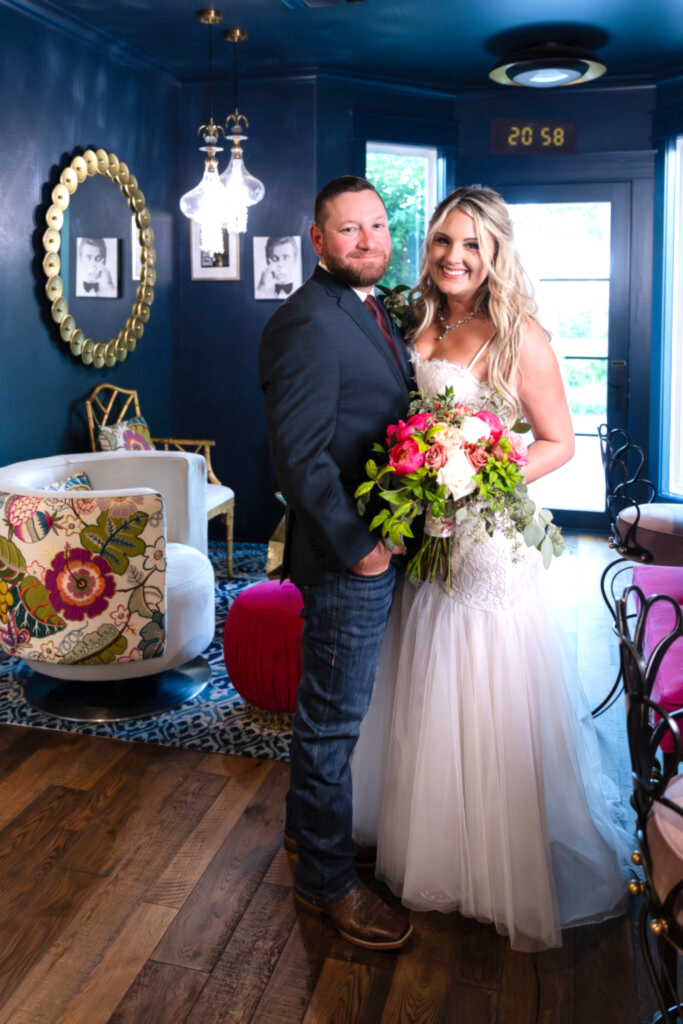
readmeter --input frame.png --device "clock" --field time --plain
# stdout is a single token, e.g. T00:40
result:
T20:58
